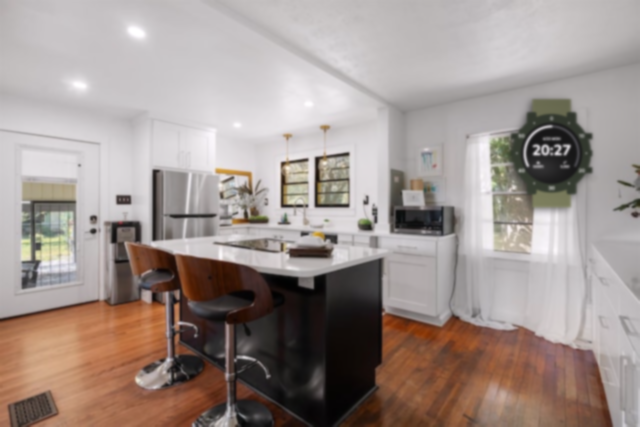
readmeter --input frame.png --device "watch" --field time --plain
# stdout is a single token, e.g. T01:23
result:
T20:27
